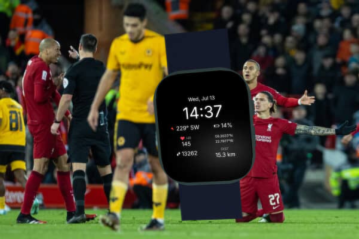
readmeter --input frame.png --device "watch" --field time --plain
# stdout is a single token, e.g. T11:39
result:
T14:37
